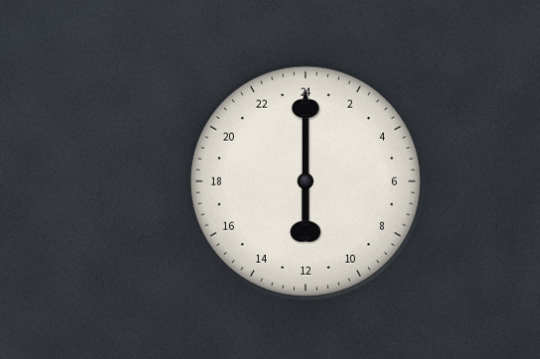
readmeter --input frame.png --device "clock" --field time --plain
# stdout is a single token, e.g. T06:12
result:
T12:00
